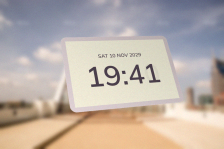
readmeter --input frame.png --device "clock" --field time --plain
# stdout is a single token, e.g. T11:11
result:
T19:41
